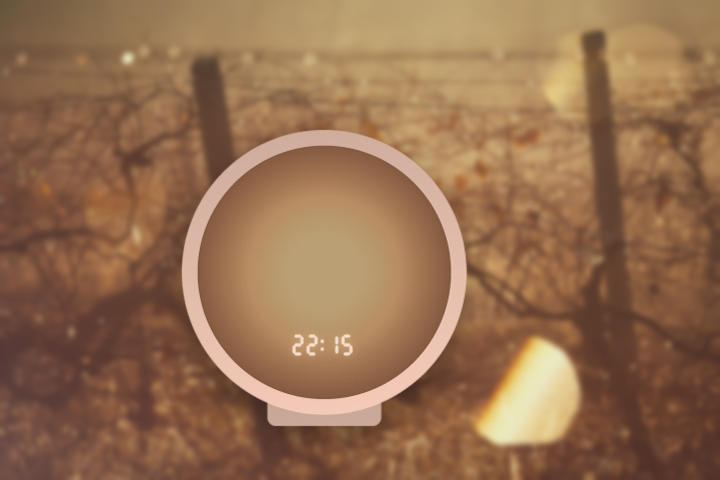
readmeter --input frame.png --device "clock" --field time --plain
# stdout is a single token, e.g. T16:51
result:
T22:15
